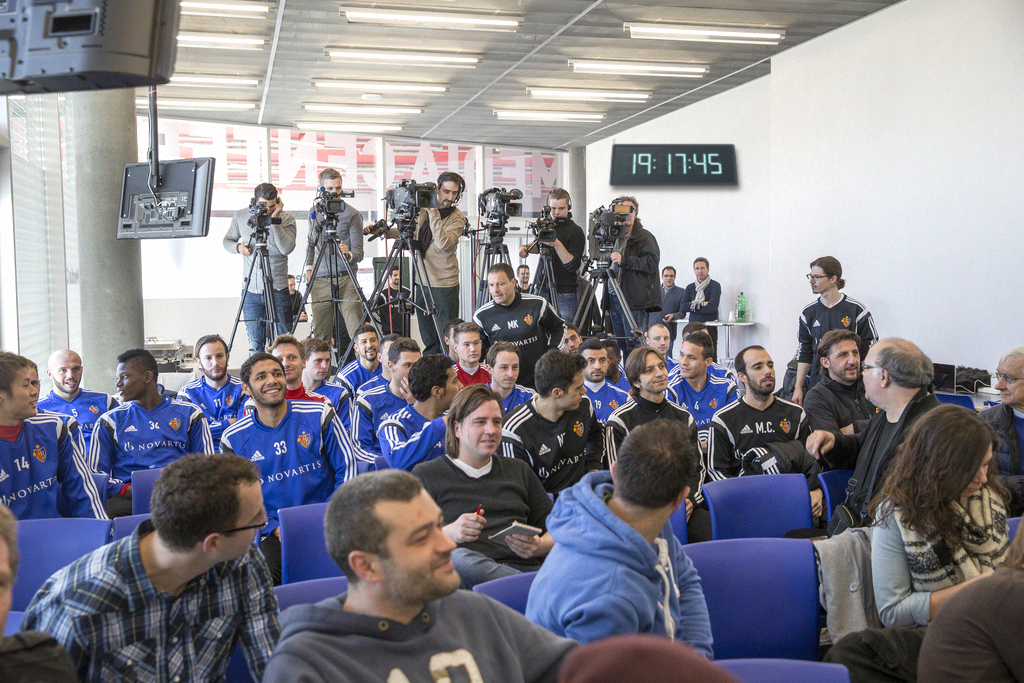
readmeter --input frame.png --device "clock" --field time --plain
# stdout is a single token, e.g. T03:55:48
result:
T19:17:45
